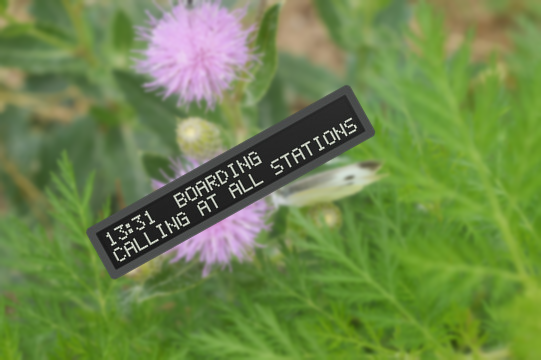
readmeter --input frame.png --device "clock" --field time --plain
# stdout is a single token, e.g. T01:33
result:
T13:31
